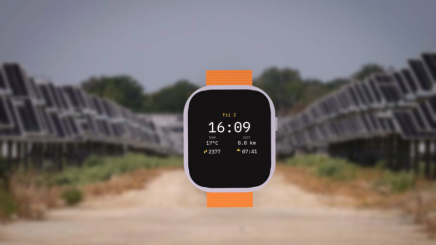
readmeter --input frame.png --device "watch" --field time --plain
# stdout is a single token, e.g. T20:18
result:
T16:09
